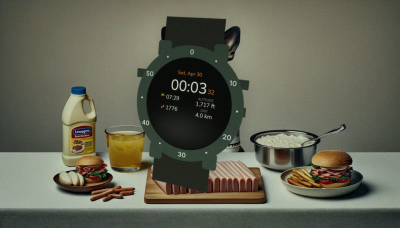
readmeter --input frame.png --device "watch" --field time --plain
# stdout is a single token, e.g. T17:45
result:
T00:03
